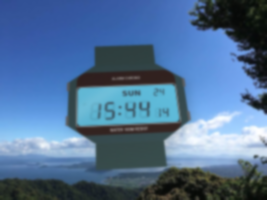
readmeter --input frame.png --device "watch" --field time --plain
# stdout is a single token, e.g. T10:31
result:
T15:44
